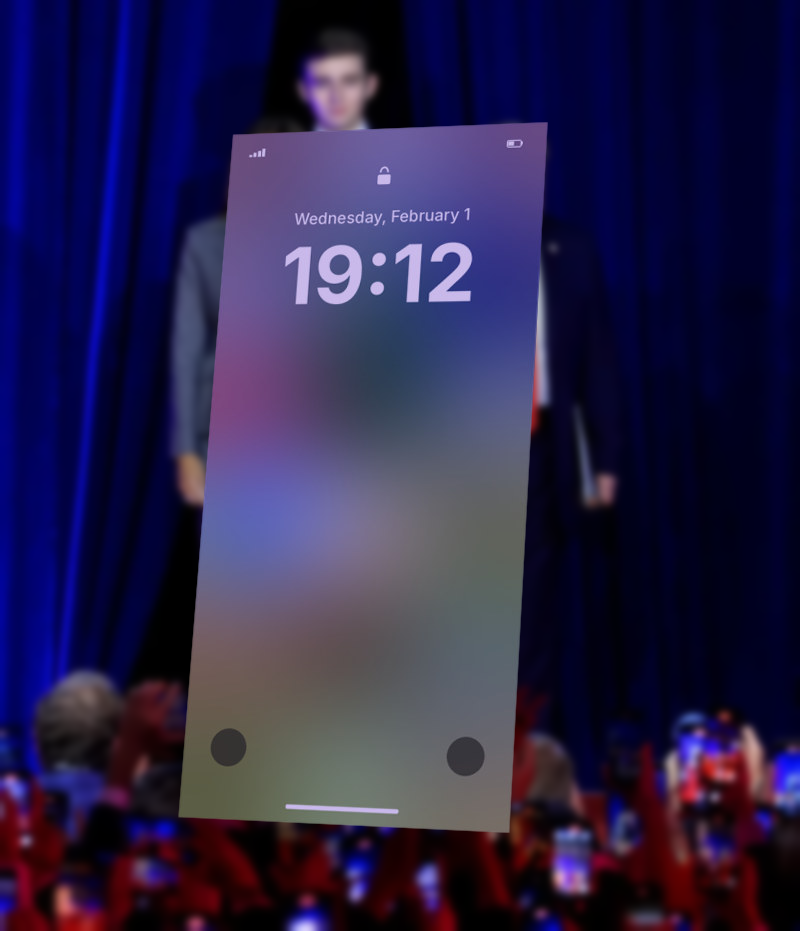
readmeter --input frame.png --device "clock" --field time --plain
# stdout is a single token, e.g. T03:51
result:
T19:12
